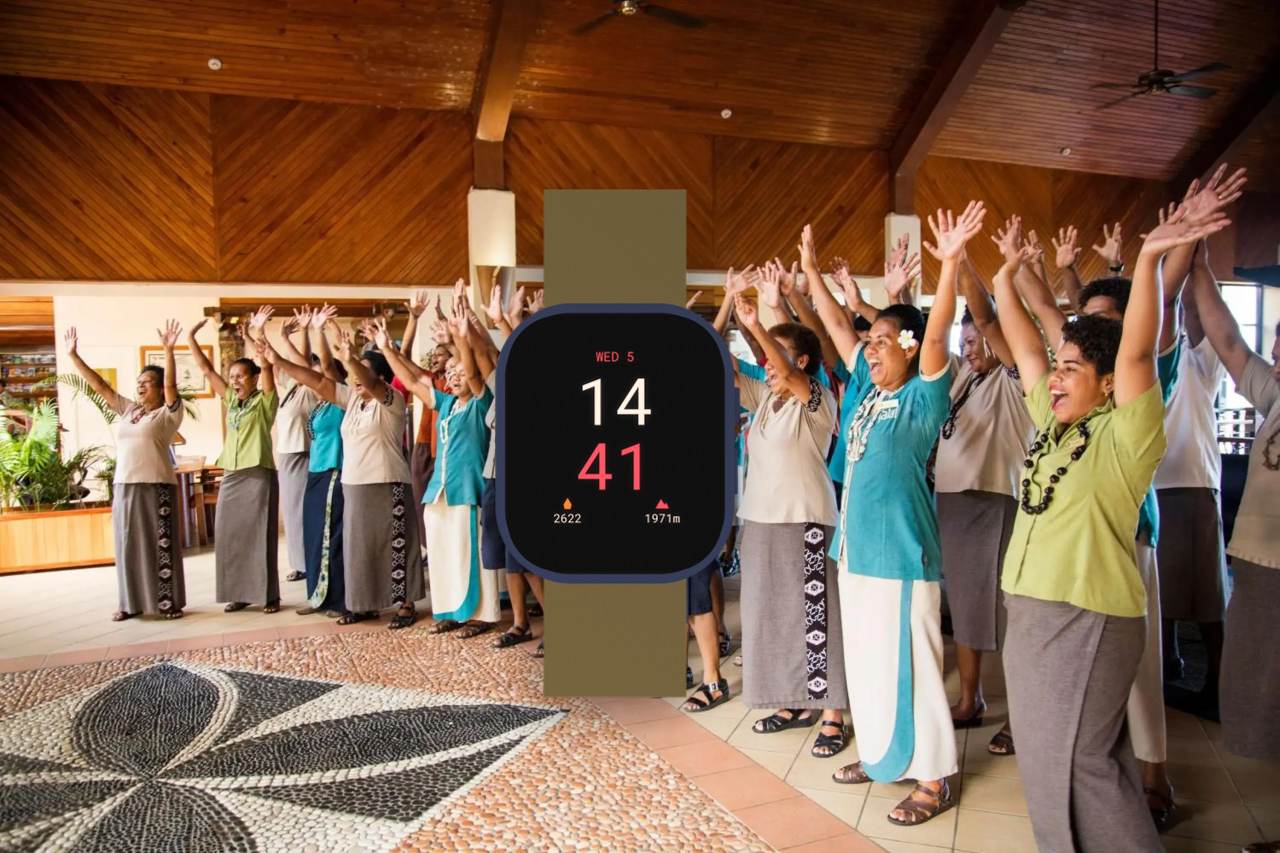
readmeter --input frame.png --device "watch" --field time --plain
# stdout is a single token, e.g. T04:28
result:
T14:41
